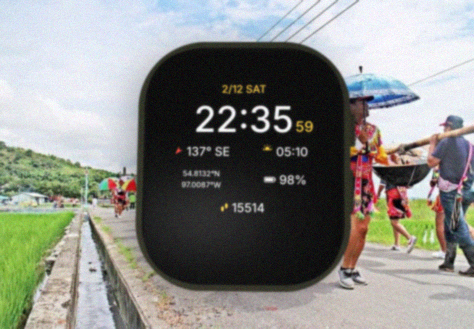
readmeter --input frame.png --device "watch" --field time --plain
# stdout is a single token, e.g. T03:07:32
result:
T22:35:59
